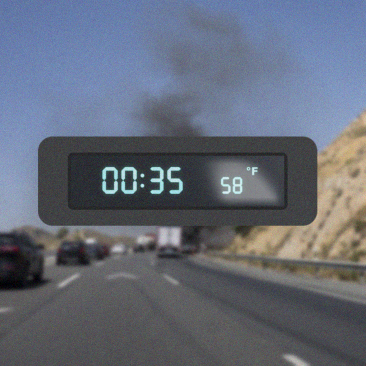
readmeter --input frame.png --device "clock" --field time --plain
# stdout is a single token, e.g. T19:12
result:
T00:35
